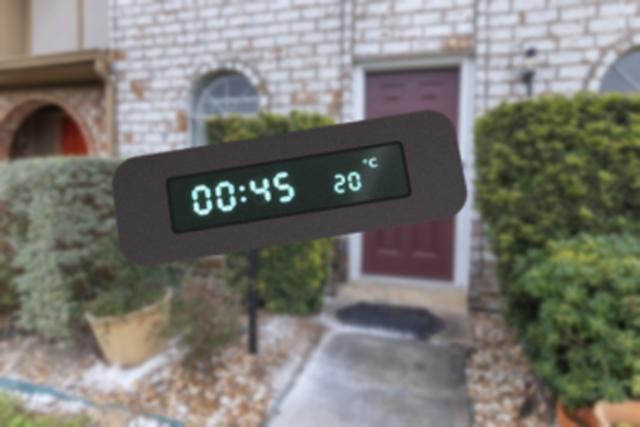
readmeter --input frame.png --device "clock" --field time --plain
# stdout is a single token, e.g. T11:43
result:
T00:45
